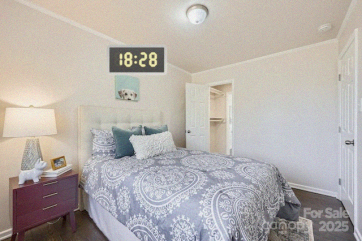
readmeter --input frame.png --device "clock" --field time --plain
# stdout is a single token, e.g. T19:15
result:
T18:28
